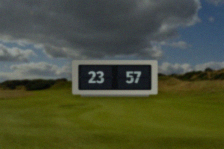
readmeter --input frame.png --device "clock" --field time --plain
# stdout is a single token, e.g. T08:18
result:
T23:57
